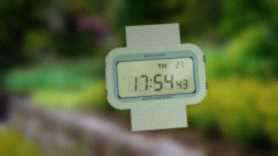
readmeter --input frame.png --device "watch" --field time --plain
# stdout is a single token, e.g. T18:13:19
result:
T17:54:43
